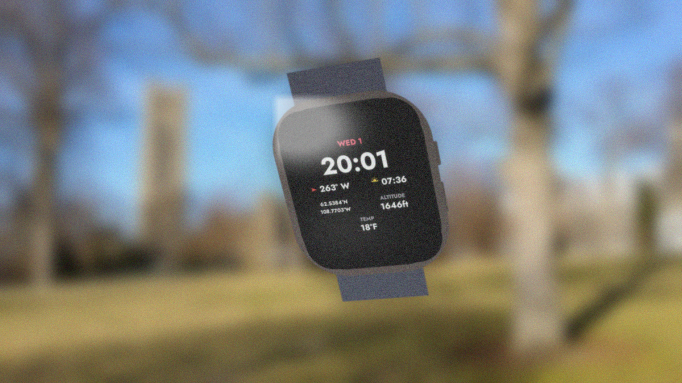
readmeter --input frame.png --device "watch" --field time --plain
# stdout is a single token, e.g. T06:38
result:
T20:01
